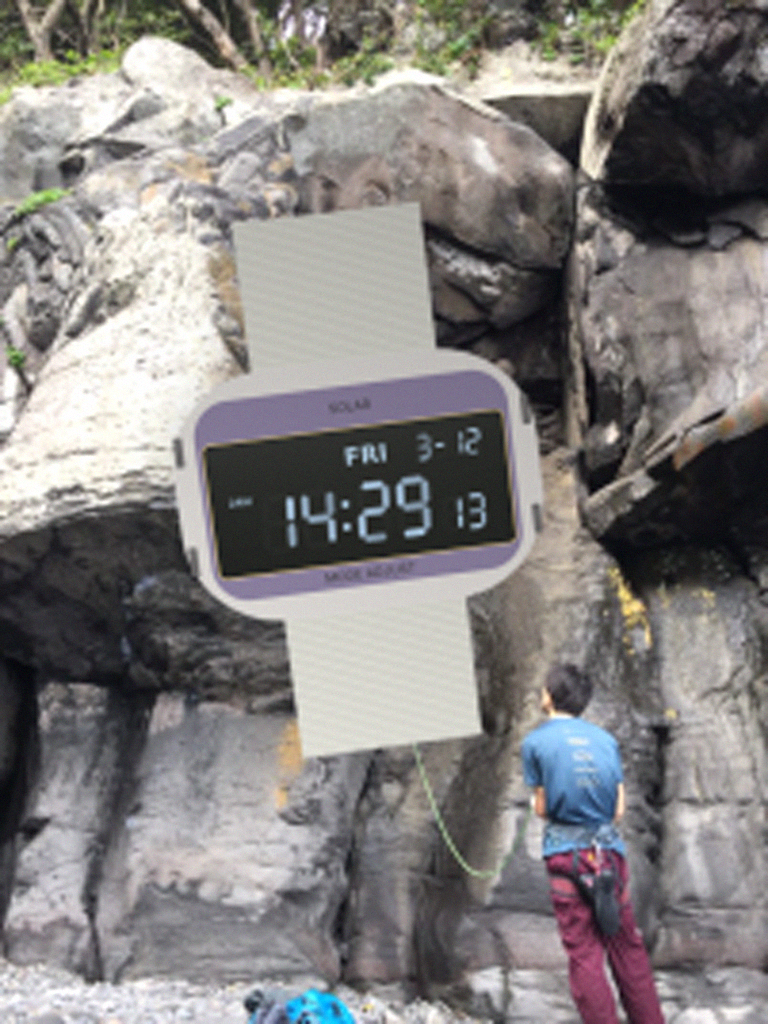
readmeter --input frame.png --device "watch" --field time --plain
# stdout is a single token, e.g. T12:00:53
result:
T14:29:13
